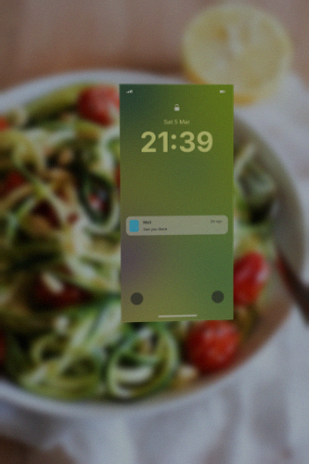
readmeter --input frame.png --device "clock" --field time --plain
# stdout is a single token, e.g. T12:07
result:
T21:39
